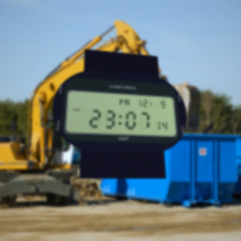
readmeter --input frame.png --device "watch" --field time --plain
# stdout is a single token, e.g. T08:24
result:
T23:07
